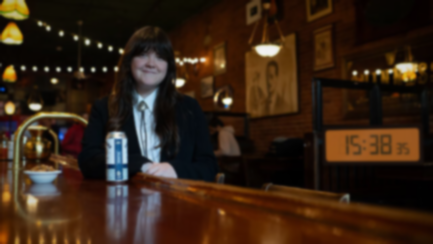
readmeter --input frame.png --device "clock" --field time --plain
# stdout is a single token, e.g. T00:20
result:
T15:38
